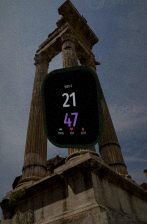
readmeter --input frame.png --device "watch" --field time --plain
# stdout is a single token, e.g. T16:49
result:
T21:47
